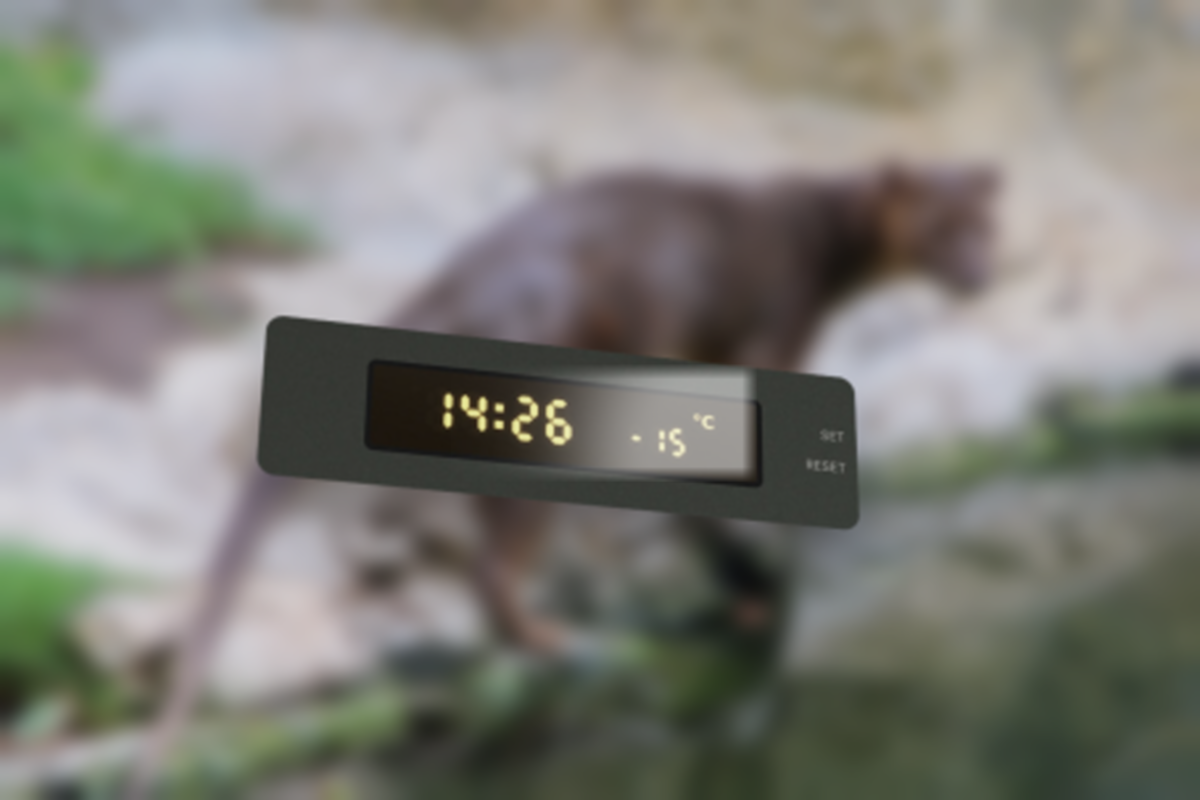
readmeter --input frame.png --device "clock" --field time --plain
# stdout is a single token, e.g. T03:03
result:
T14:26
